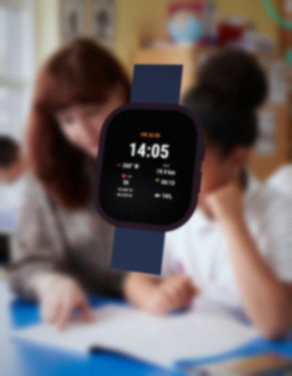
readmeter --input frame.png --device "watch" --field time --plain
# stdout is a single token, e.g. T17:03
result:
T14:05
